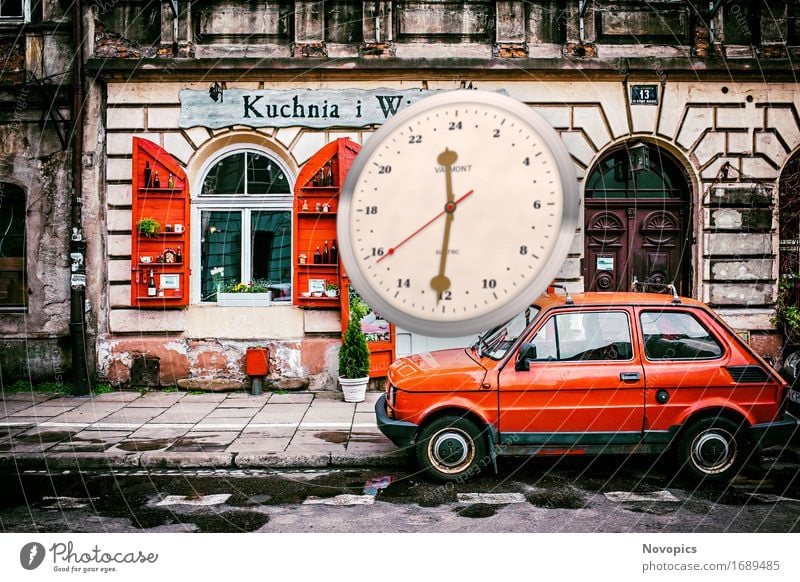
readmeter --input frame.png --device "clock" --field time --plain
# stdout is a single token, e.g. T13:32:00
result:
T23:30:39
